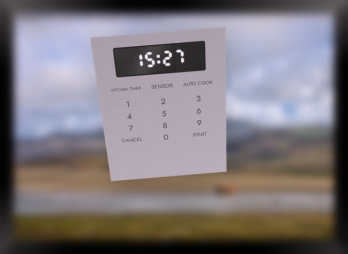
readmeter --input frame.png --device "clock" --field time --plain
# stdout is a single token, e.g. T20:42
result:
T15:27
